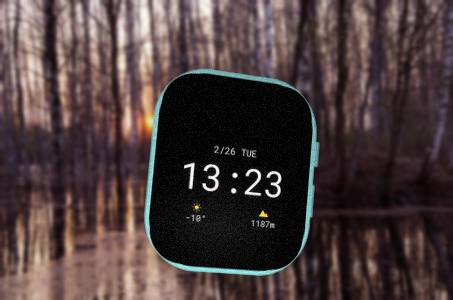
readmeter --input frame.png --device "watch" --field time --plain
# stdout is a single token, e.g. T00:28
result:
T13:23
